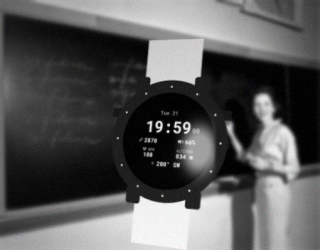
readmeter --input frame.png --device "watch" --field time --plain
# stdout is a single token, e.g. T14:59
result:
T19:59
